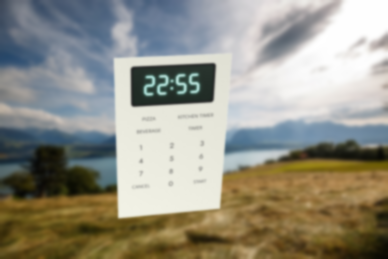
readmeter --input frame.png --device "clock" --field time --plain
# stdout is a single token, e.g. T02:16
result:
T22:55
